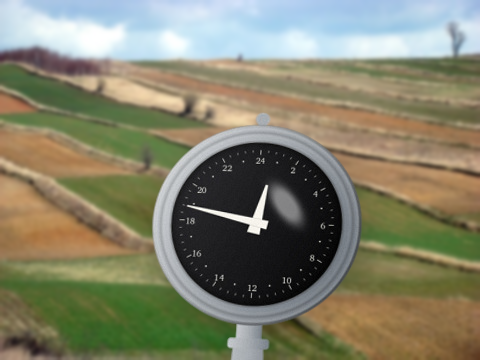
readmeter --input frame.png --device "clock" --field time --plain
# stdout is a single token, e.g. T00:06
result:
T00:47
